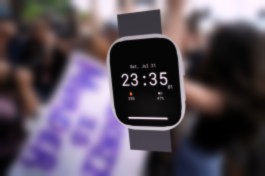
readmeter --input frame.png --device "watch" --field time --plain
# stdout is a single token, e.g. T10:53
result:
T23:35
